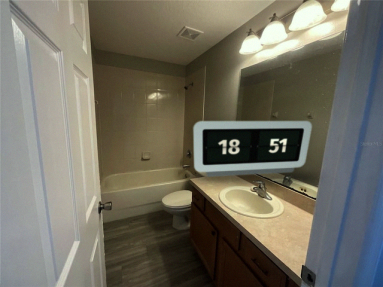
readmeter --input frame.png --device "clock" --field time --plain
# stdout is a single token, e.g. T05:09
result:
T18:51
